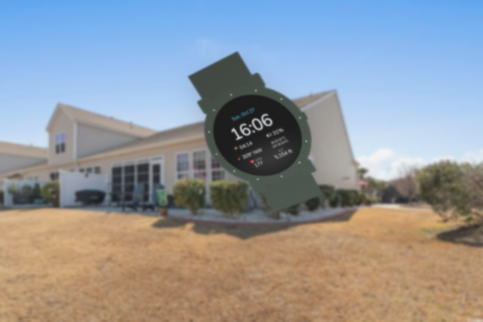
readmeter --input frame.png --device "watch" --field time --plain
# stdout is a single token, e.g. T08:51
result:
T16:06
